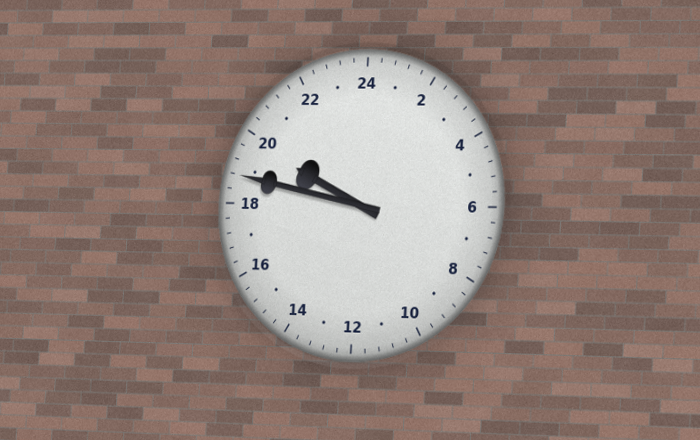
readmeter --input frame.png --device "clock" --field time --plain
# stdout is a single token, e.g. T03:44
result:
T19:47
